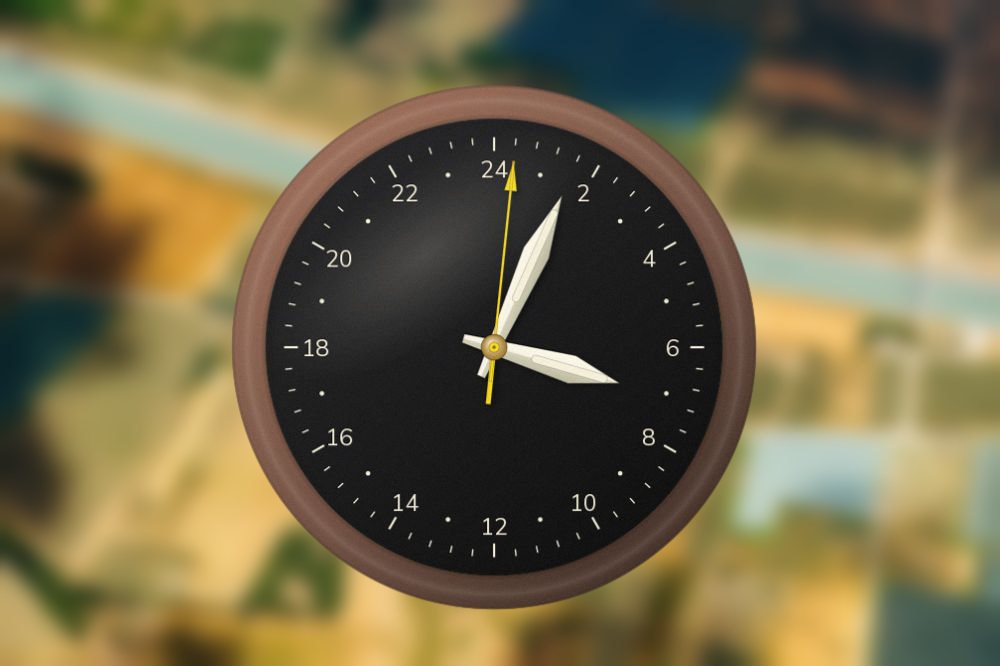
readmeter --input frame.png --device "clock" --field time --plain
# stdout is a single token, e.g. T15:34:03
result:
T07:04:01
